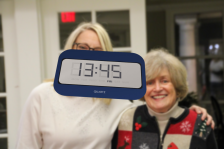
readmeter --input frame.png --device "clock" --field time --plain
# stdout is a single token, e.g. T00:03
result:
T13:45
